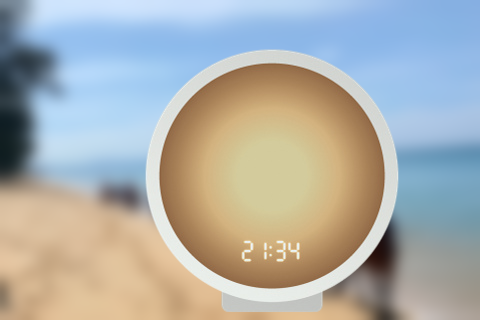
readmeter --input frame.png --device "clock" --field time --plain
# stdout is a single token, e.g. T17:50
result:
T21:34
